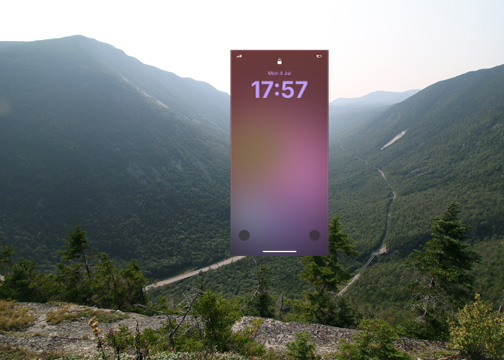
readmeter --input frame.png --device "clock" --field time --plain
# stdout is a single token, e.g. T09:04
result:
T17:57
